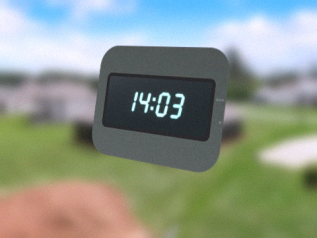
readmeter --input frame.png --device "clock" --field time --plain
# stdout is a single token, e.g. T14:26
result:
T14:03
